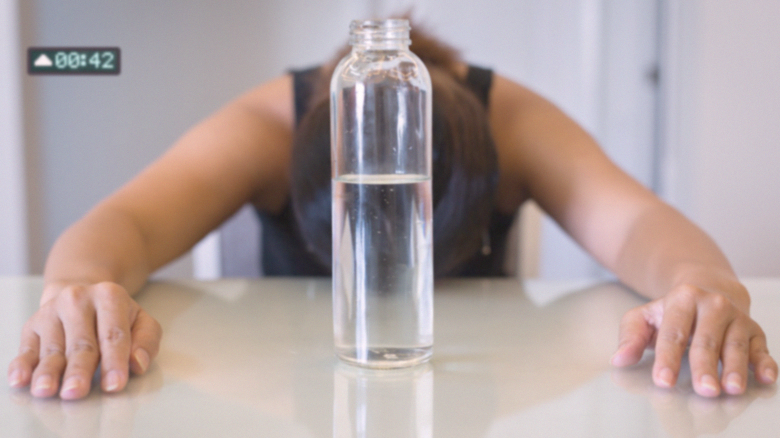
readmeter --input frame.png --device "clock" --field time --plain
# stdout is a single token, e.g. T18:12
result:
T00:42
